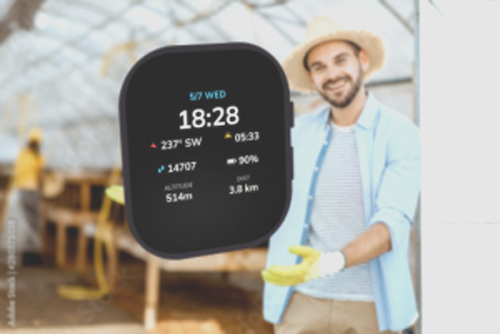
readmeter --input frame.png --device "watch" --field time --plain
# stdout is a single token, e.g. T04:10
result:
T18:28
